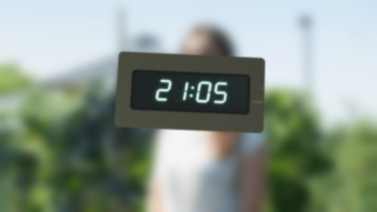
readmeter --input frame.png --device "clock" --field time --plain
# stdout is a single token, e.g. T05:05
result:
T21:05
